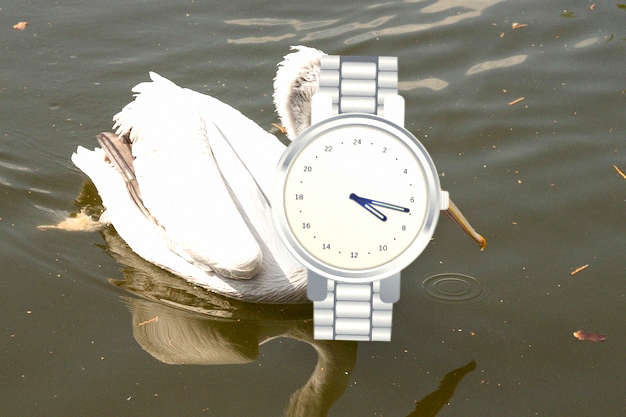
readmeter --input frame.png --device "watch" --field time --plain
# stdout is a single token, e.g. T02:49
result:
T08:17
